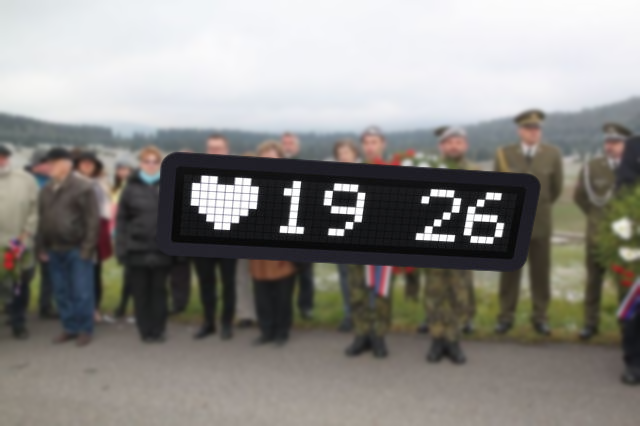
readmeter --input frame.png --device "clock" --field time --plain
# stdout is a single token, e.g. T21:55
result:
T19:26
